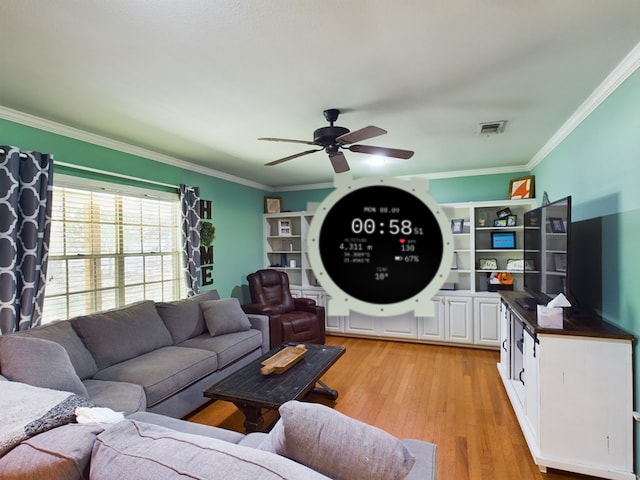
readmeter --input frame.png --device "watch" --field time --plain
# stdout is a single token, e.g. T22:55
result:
T00:58
